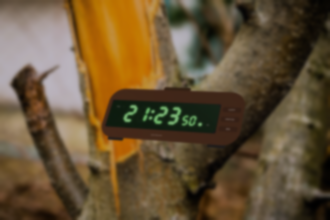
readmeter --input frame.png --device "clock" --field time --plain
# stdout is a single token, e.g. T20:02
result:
T21:23
